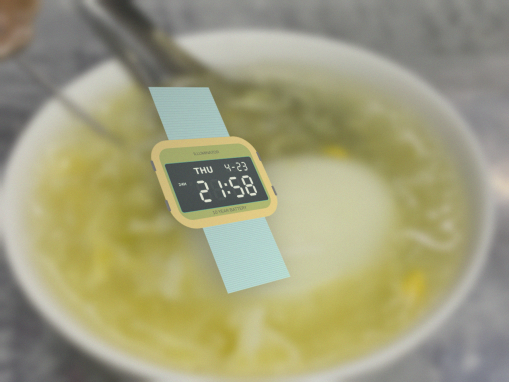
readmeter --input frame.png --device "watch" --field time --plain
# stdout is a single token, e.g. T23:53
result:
T21:58
